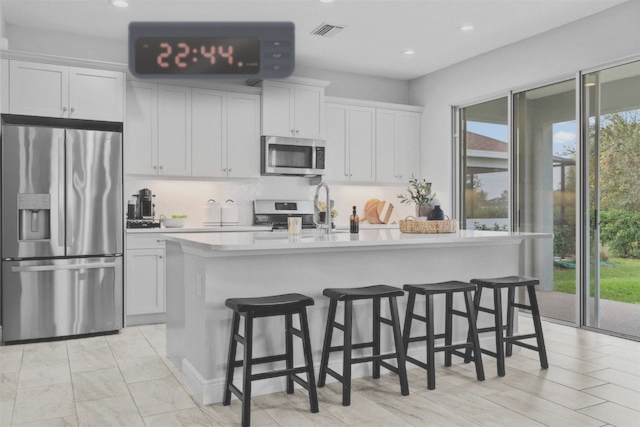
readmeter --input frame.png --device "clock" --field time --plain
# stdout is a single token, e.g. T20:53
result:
T22:44
